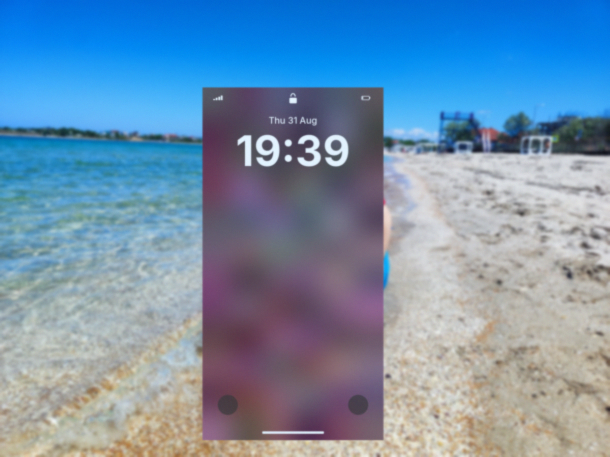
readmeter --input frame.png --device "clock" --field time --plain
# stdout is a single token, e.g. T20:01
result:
T19:39
